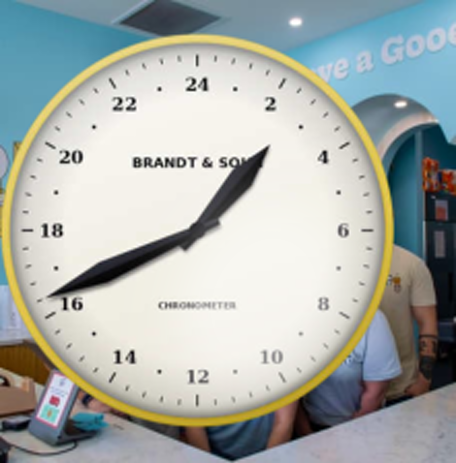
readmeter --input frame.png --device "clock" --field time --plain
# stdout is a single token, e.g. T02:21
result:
T02:41
